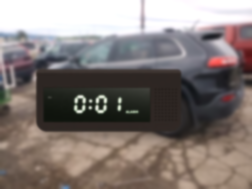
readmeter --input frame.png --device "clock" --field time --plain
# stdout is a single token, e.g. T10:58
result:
T00:01
